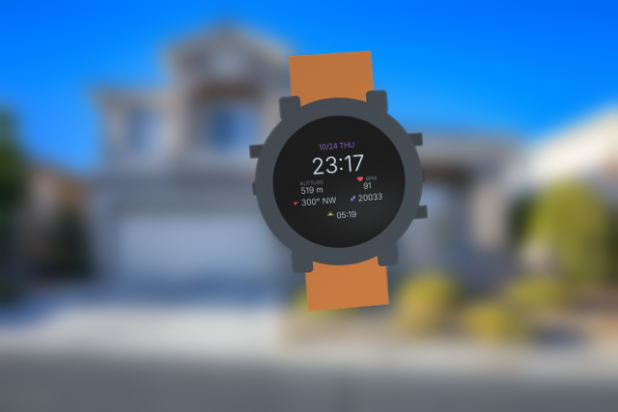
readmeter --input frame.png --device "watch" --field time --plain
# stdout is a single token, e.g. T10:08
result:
T23:17
